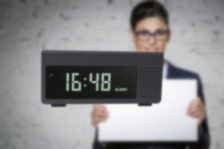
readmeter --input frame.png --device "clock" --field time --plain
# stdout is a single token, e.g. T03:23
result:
T16:48
